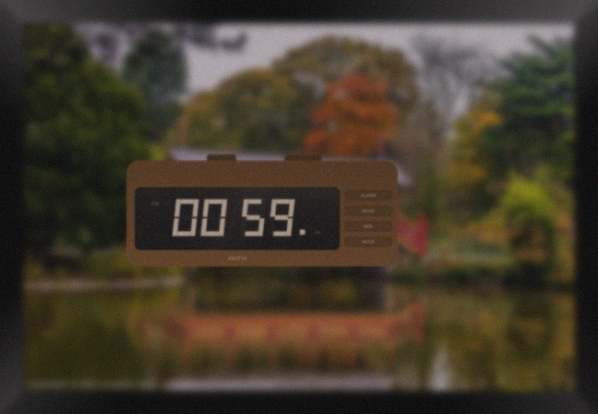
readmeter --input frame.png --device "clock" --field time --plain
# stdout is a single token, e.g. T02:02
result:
T00:59
